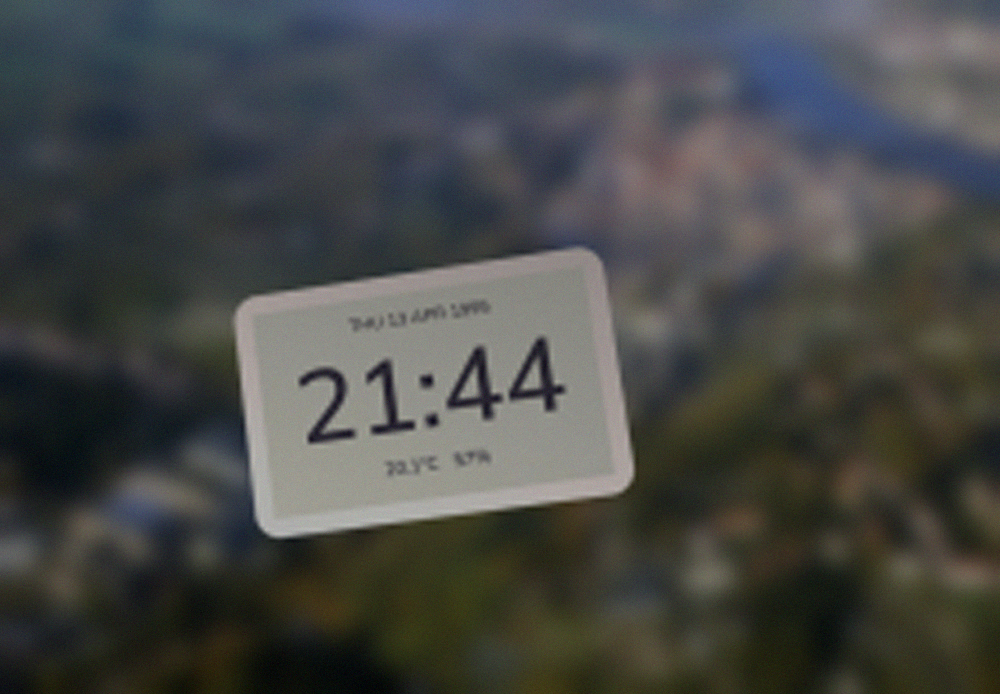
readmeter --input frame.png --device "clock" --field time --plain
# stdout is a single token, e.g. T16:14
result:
T21:44
